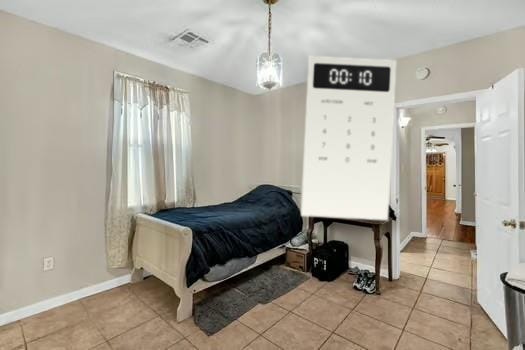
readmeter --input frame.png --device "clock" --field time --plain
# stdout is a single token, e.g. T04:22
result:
T00:10
